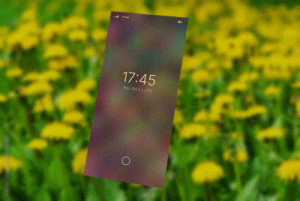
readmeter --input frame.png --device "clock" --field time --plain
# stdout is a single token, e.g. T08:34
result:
T17:45
